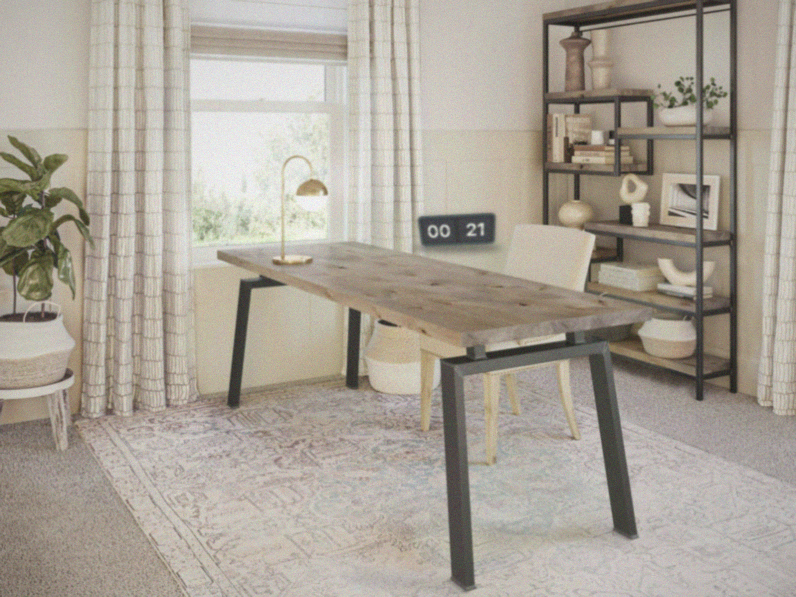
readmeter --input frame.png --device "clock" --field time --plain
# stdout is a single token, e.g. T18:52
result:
T00:21
